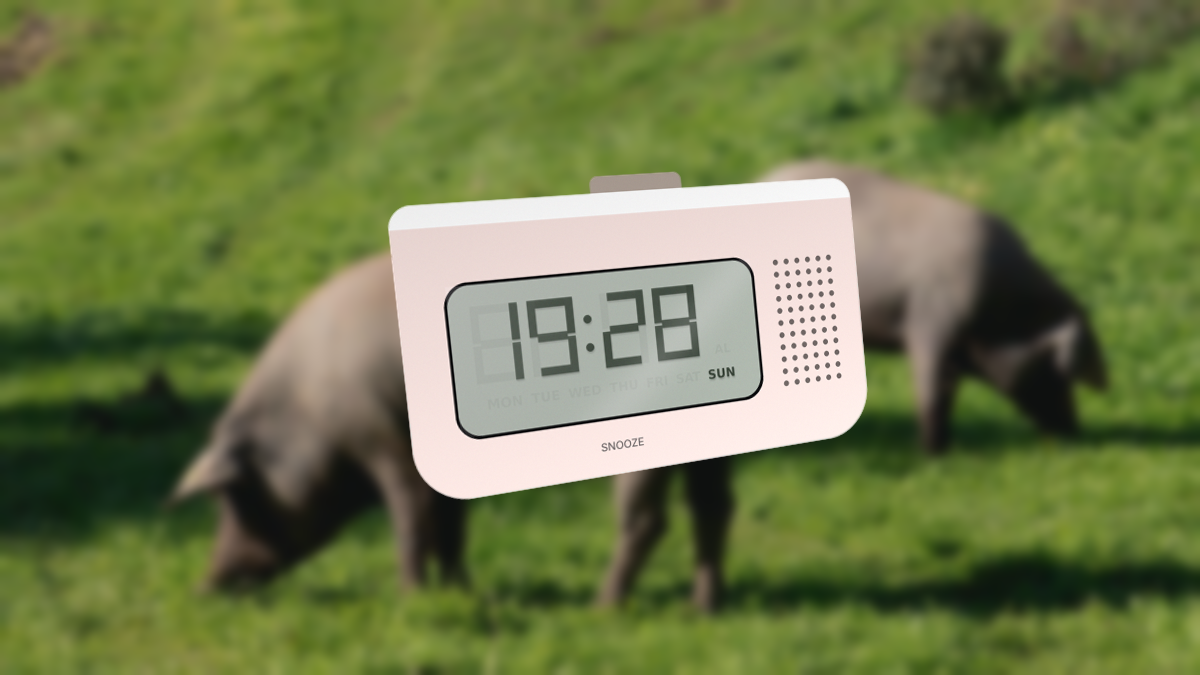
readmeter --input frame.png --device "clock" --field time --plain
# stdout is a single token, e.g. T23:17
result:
T19:28
